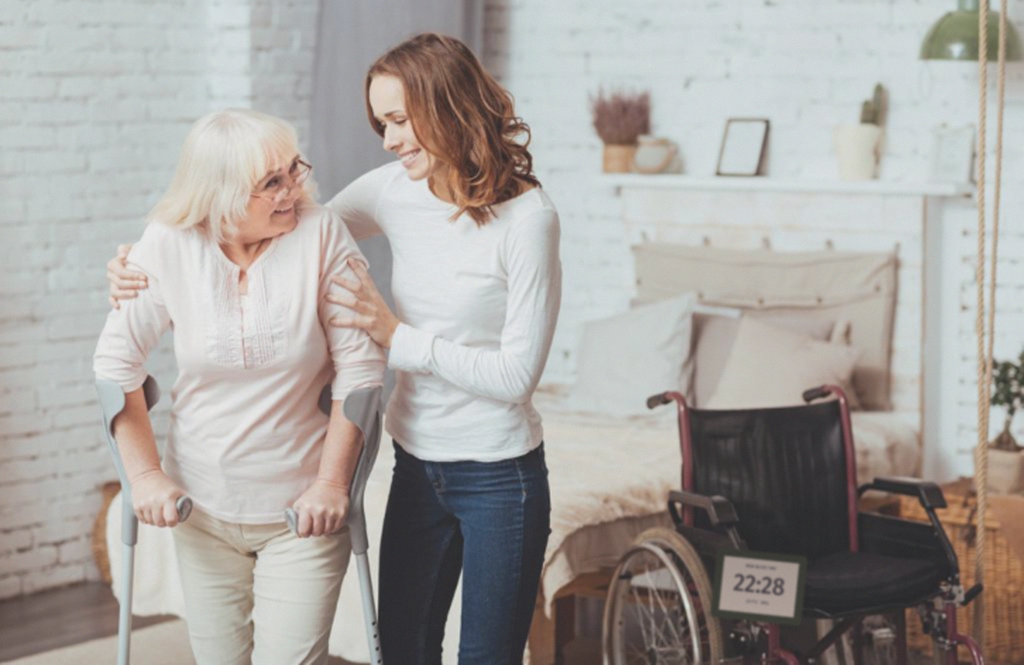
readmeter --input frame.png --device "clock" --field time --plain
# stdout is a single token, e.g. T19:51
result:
T22:28
